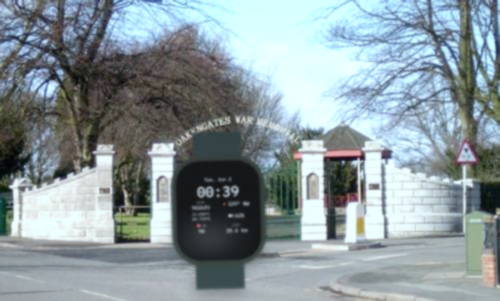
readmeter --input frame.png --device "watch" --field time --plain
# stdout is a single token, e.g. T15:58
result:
T00:39
